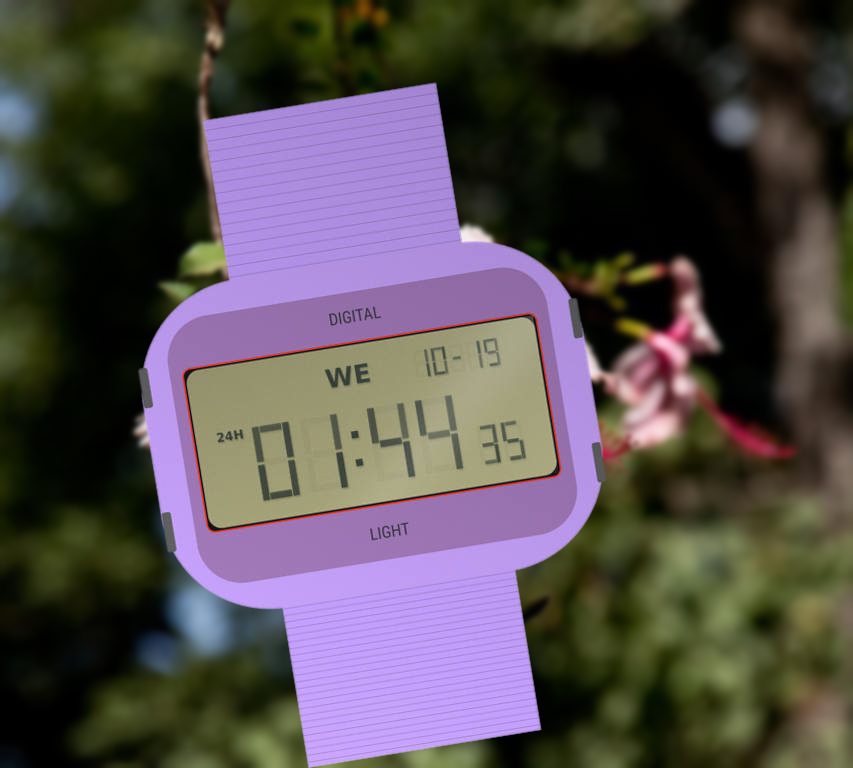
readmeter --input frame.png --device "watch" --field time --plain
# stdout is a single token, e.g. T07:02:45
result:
T01:44:35
